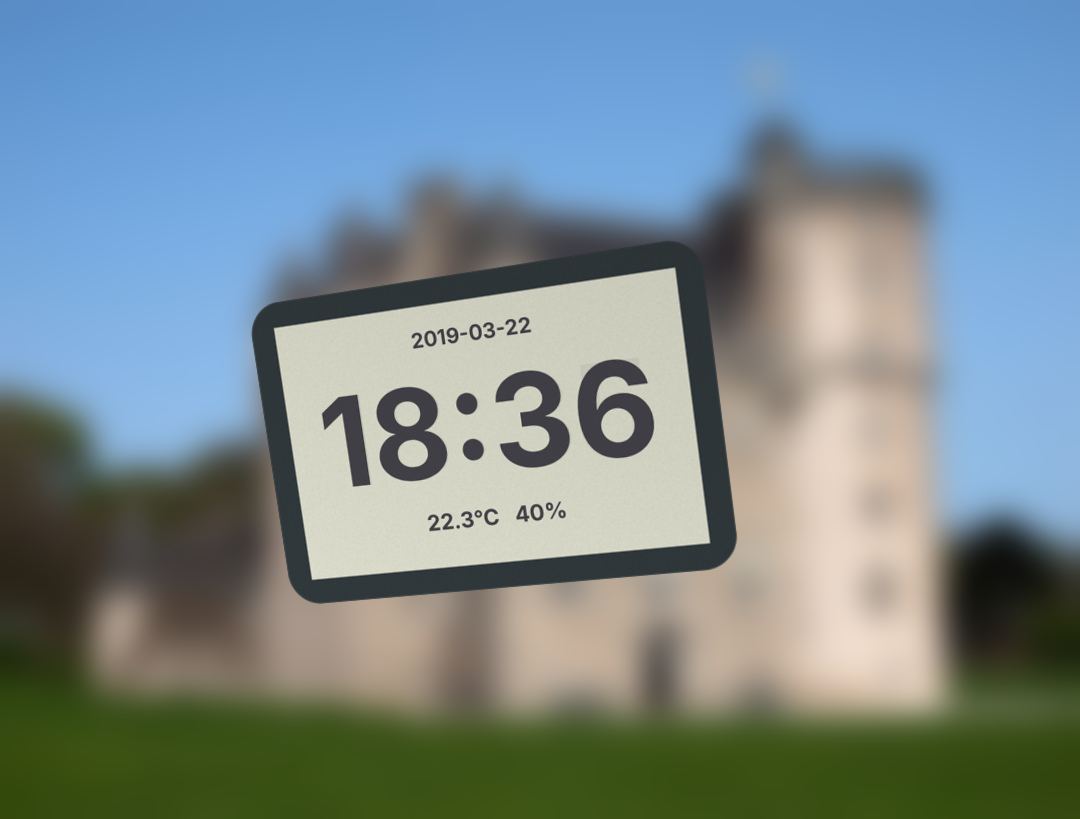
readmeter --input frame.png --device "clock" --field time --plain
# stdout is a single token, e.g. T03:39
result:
T18:36
